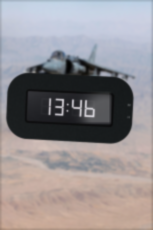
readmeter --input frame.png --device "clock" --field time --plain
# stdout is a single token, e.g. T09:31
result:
T13:46
